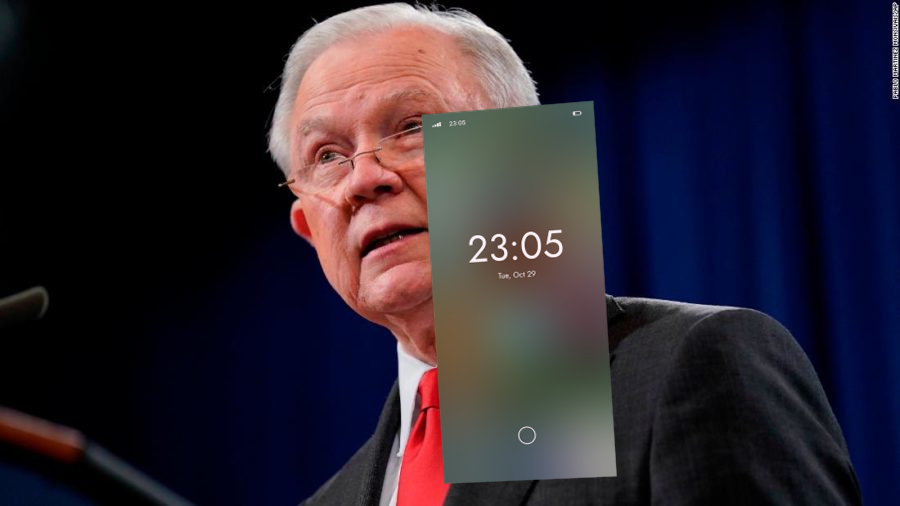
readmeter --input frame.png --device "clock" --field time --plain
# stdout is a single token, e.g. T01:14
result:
T23:05
